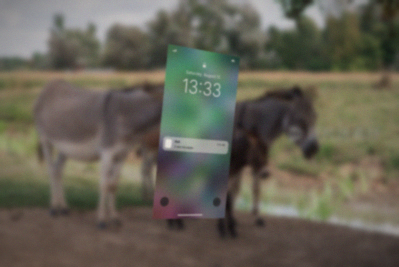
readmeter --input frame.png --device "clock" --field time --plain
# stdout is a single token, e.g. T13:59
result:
T13:33
